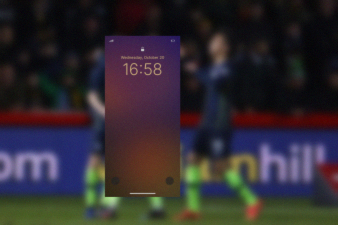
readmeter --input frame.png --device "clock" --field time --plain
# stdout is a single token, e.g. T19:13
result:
T16:58
